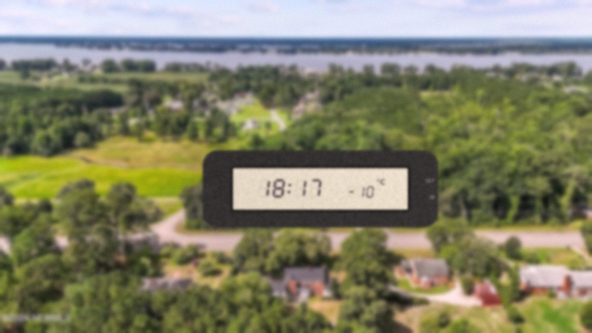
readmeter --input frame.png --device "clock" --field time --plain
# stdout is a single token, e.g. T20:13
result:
T18:17
